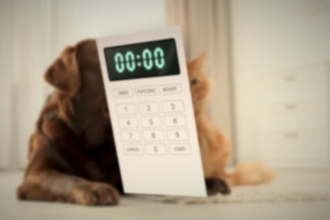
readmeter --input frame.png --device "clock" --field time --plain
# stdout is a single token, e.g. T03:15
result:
T00:00
